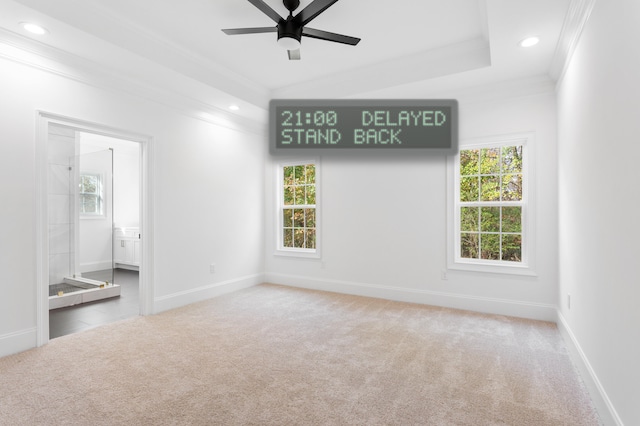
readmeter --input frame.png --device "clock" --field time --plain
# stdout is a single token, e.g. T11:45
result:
T21:00
